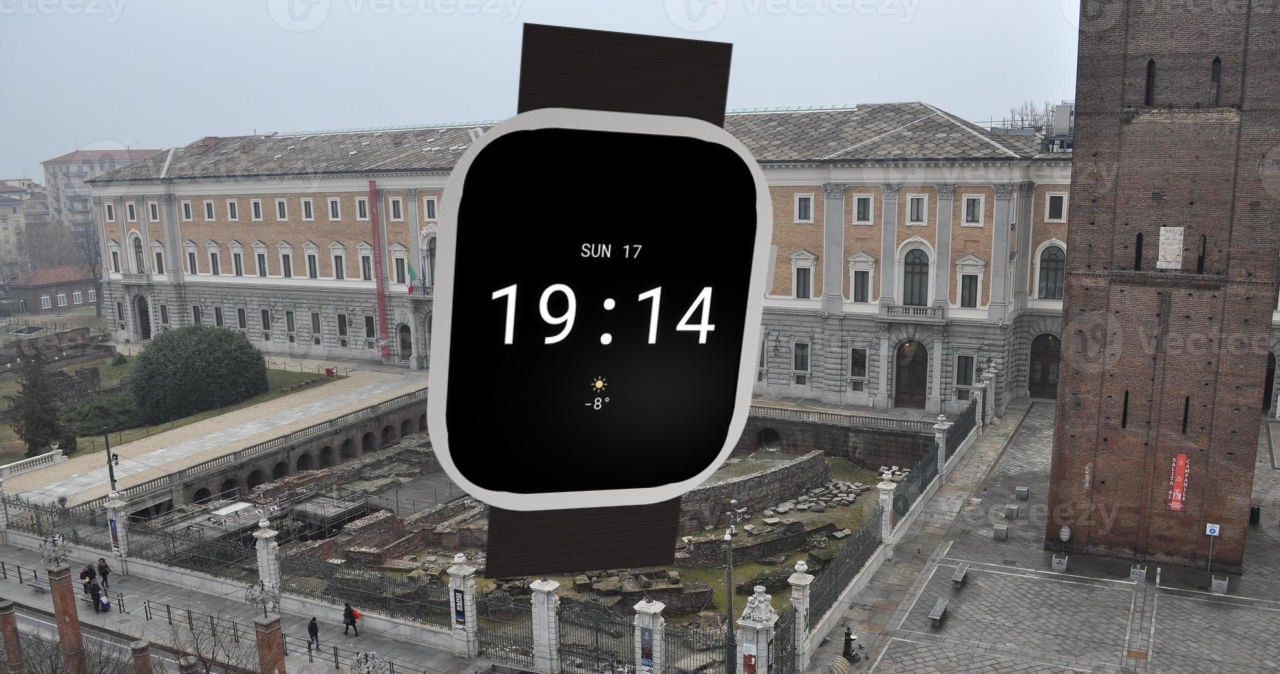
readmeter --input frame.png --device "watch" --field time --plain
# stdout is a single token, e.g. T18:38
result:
T19:14
